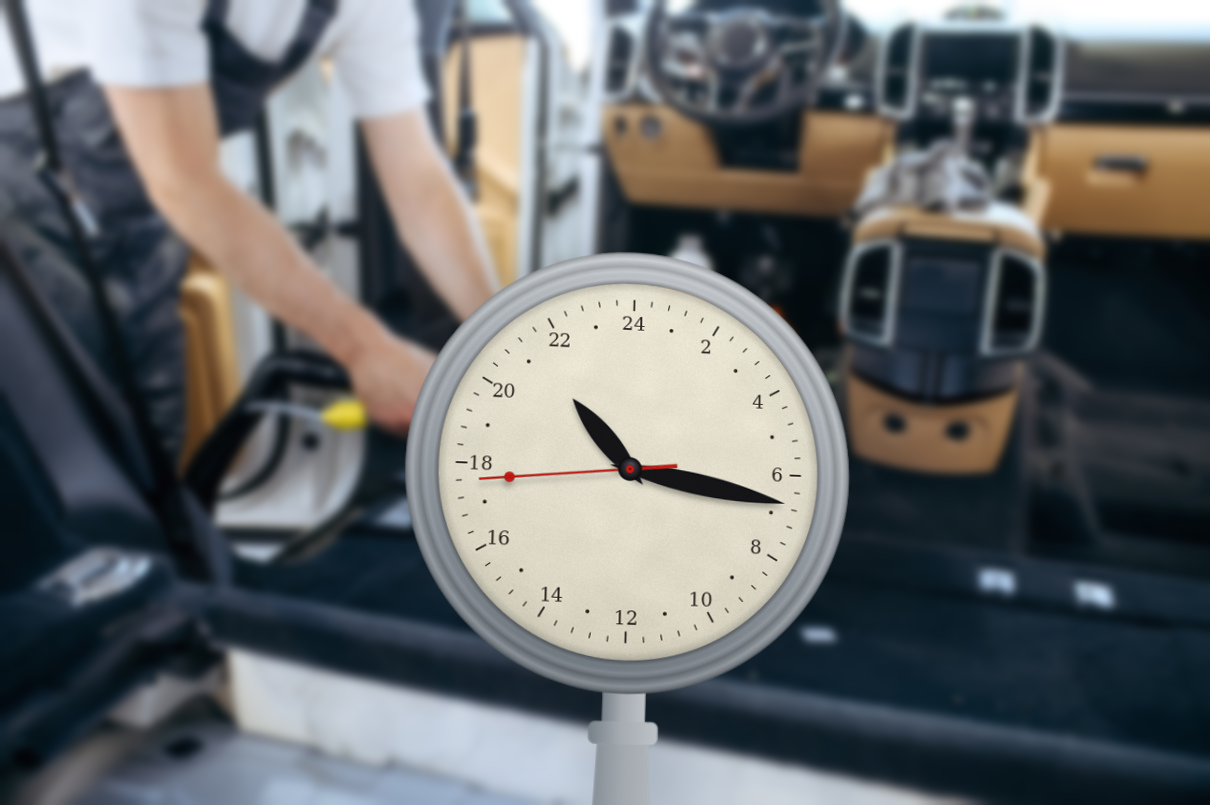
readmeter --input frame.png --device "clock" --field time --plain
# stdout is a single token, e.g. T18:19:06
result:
T21:16:44
